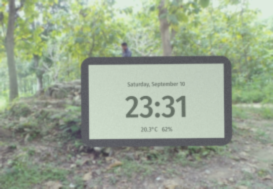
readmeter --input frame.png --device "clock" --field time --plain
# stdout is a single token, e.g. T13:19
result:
T23:31
